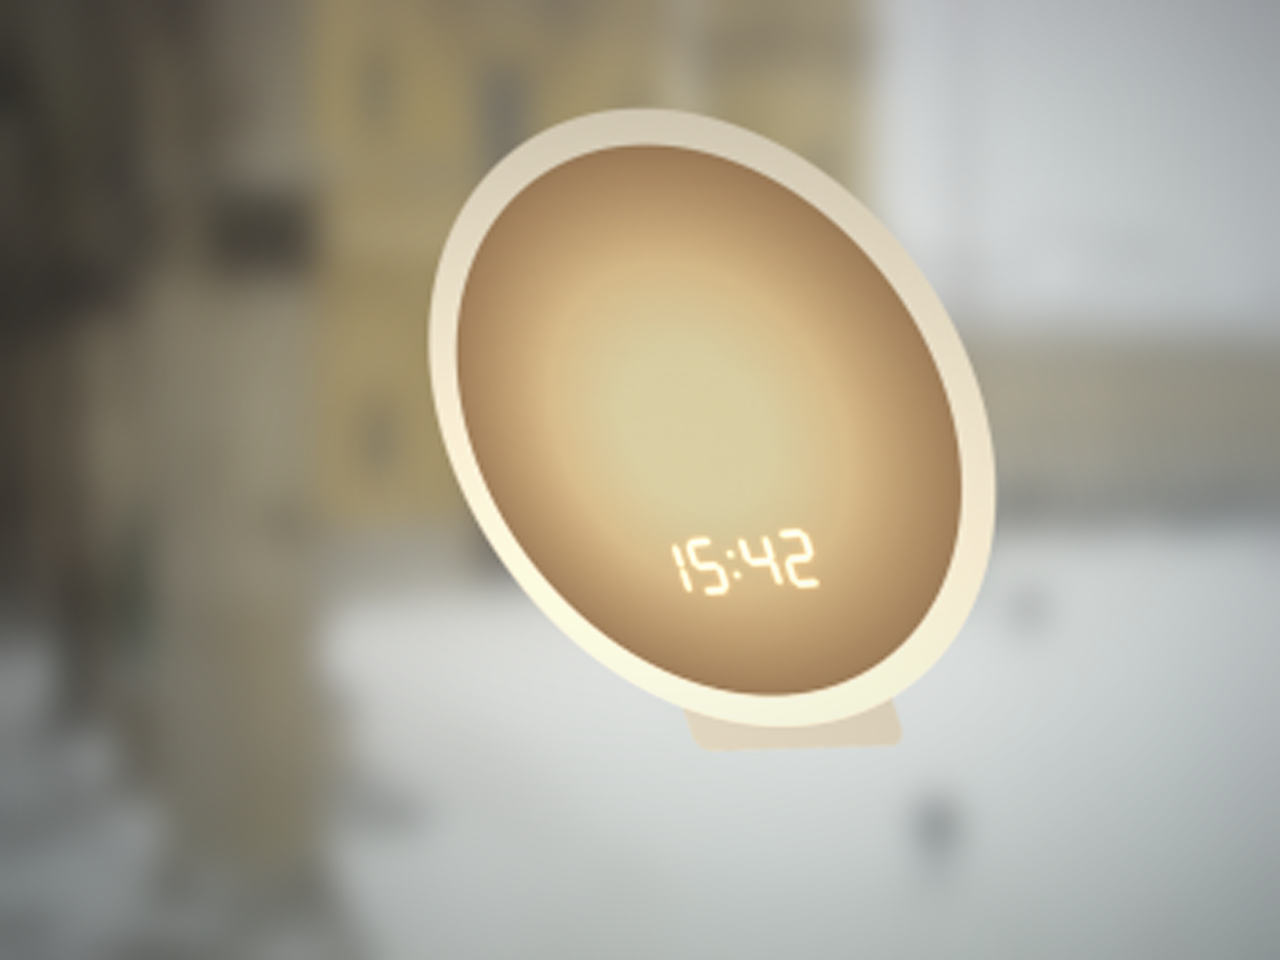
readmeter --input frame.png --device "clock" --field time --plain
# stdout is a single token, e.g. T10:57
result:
T15:42
